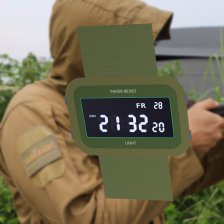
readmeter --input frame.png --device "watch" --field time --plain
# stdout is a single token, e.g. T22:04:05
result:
T21:32:20
